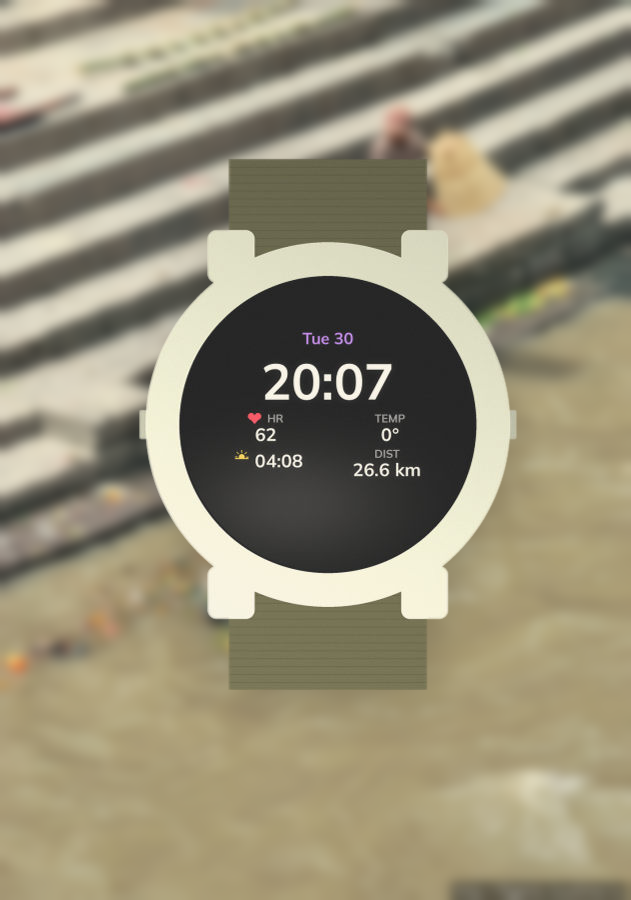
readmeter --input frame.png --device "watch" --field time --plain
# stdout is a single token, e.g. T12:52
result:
T20:07
